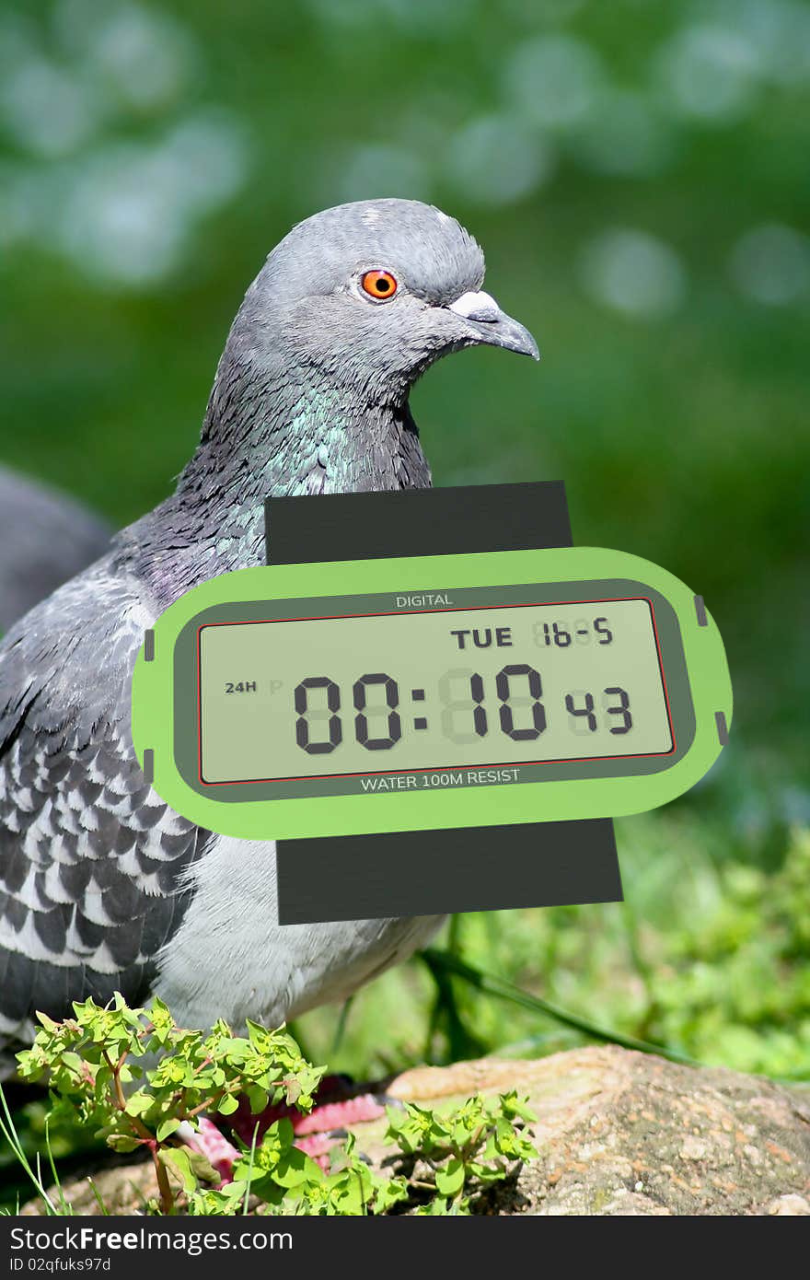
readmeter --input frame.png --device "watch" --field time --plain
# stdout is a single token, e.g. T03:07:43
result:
T00:10:43
